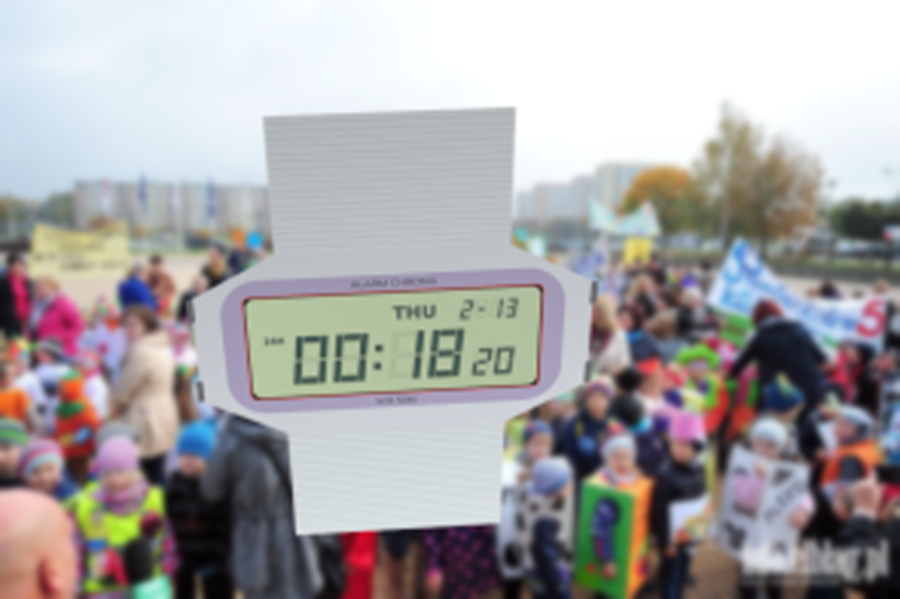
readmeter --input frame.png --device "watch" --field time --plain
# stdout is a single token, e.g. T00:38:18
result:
T00:18:20
